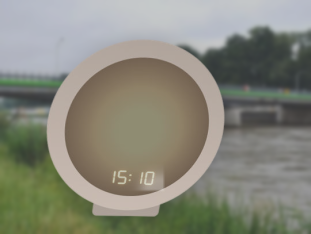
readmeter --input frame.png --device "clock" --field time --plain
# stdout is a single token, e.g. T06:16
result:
T15:10
